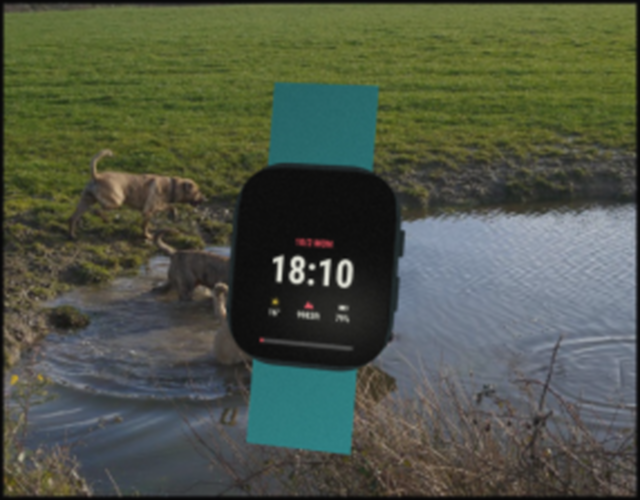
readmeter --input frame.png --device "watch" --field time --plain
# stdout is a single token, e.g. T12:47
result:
T18:10
